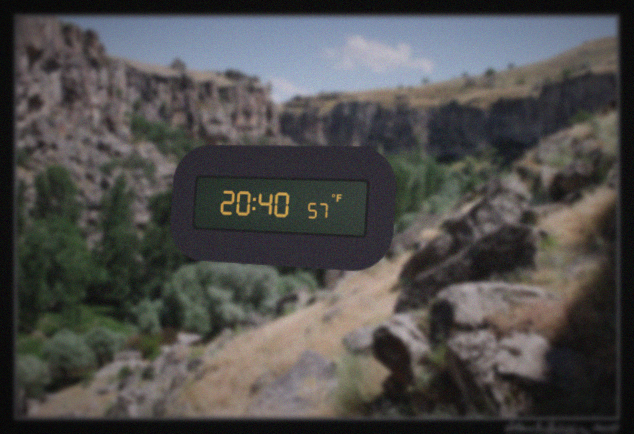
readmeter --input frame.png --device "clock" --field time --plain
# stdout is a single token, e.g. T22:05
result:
T20:40
